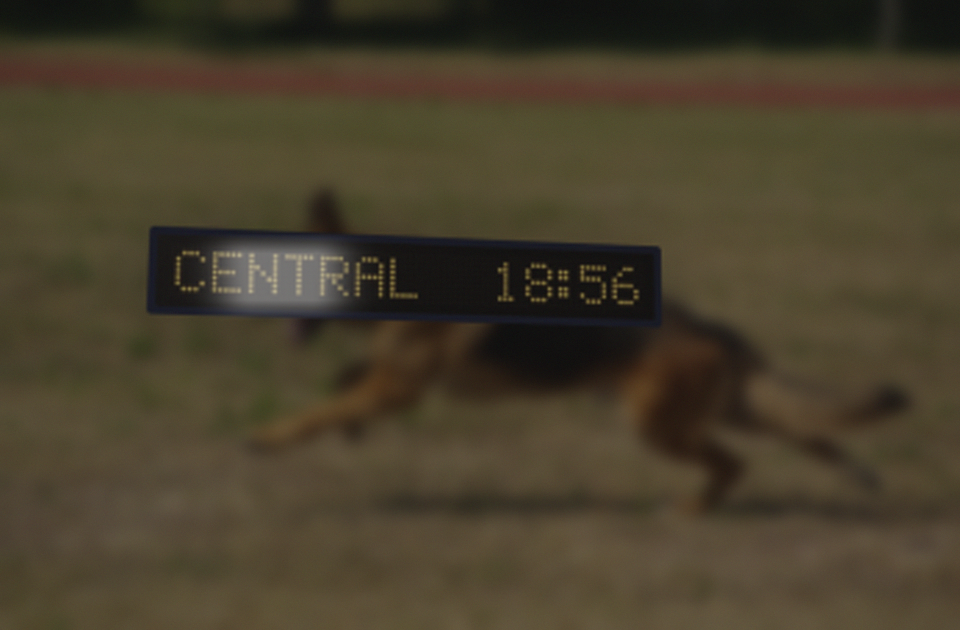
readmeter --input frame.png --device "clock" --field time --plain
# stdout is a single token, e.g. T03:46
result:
T18:56
